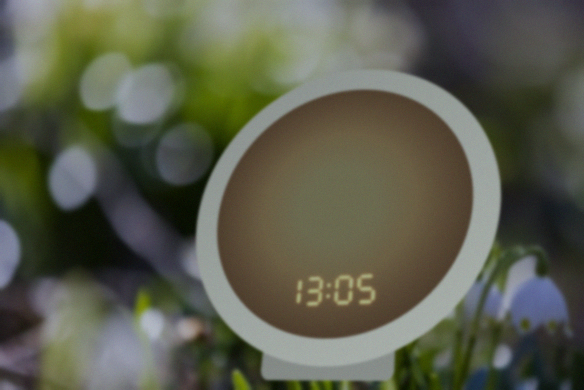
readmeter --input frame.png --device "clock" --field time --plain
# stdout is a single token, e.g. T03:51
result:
T13:05
